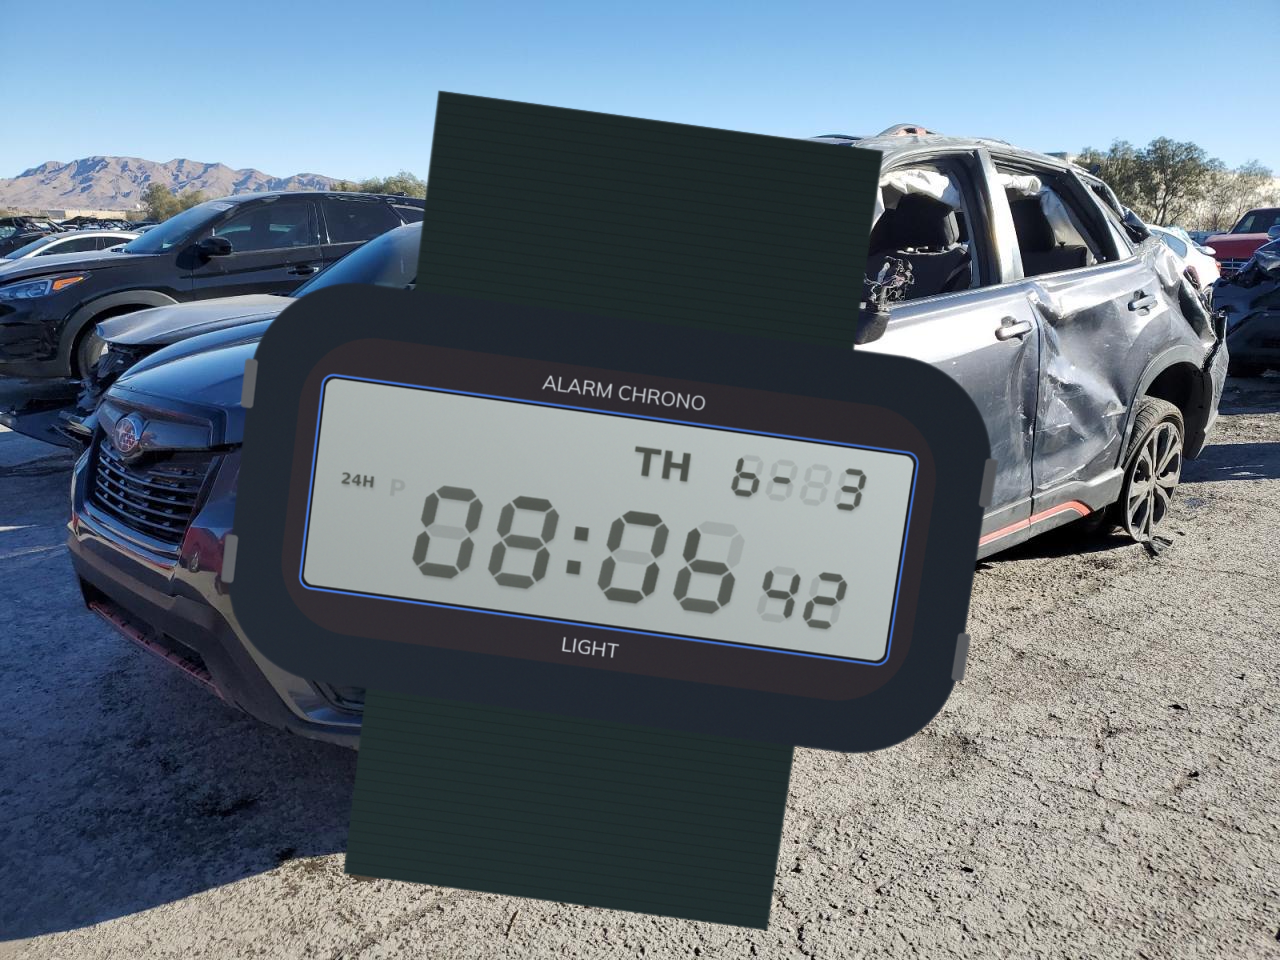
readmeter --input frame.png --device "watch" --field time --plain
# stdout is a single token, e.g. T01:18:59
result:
T08:06:42
